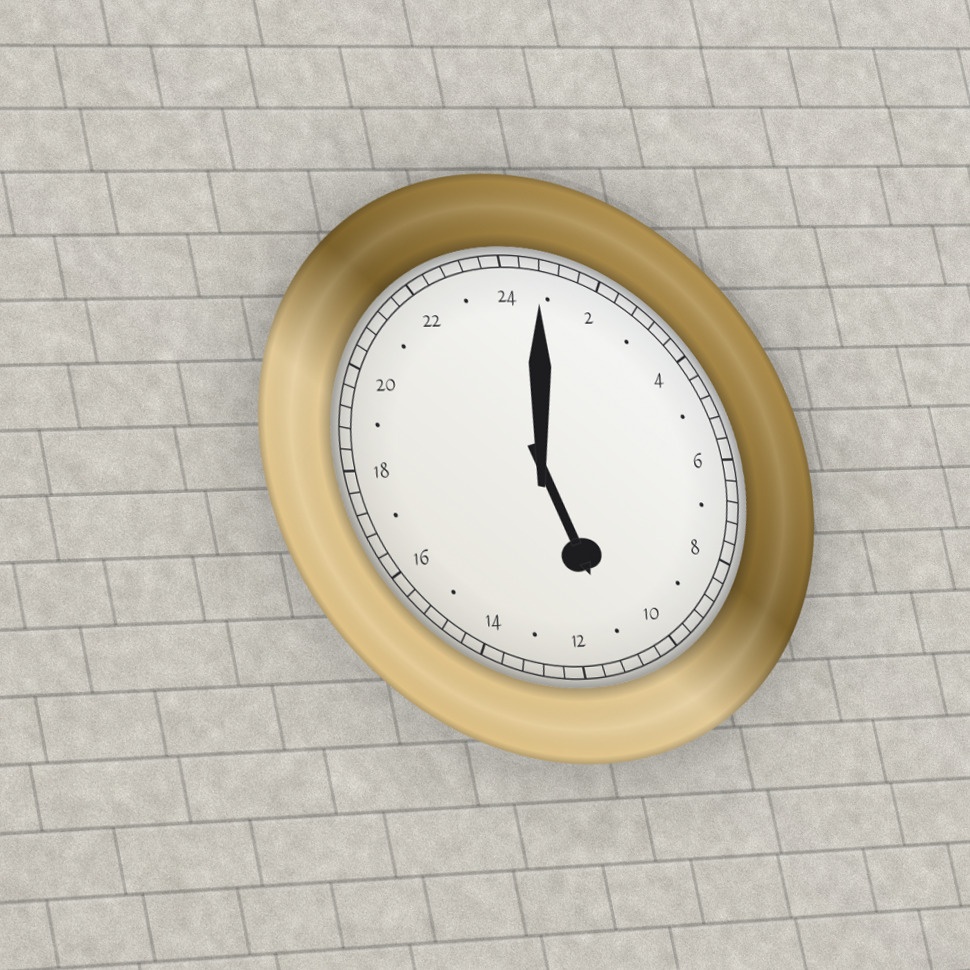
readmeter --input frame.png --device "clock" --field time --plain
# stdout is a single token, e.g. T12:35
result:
T11:02
